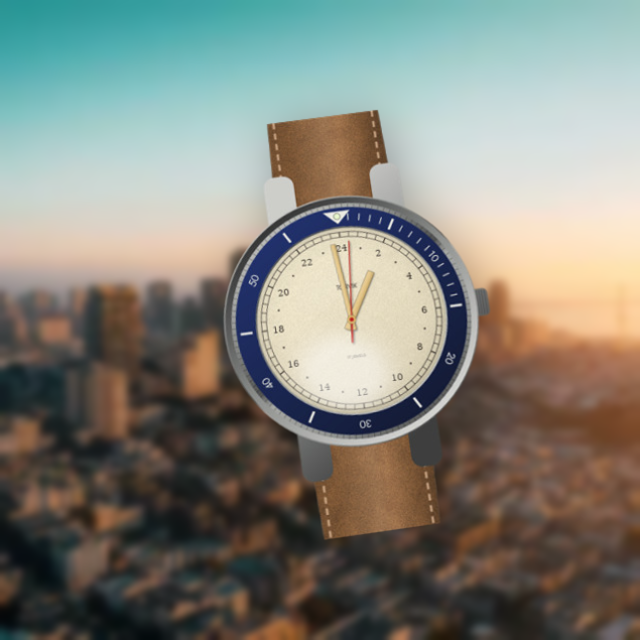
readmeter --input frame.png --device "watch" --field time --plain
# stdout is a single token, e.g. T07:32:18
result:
T01:59:01
